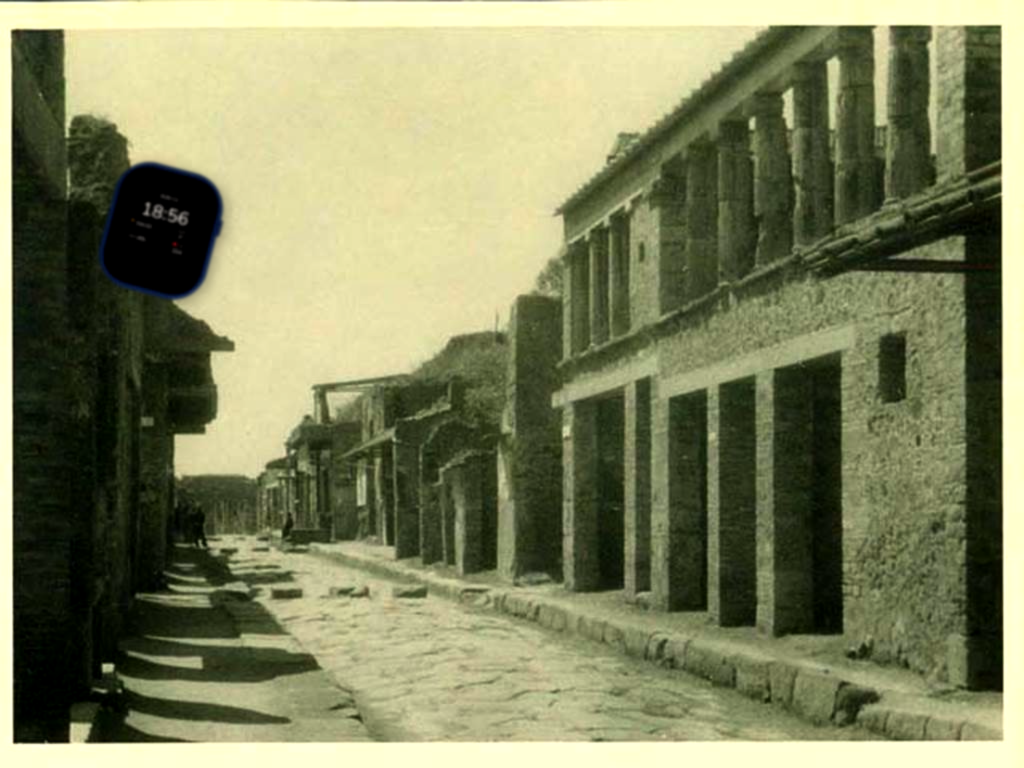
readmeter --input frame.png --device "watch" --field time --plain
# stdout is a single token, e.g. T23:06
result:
T18:56
